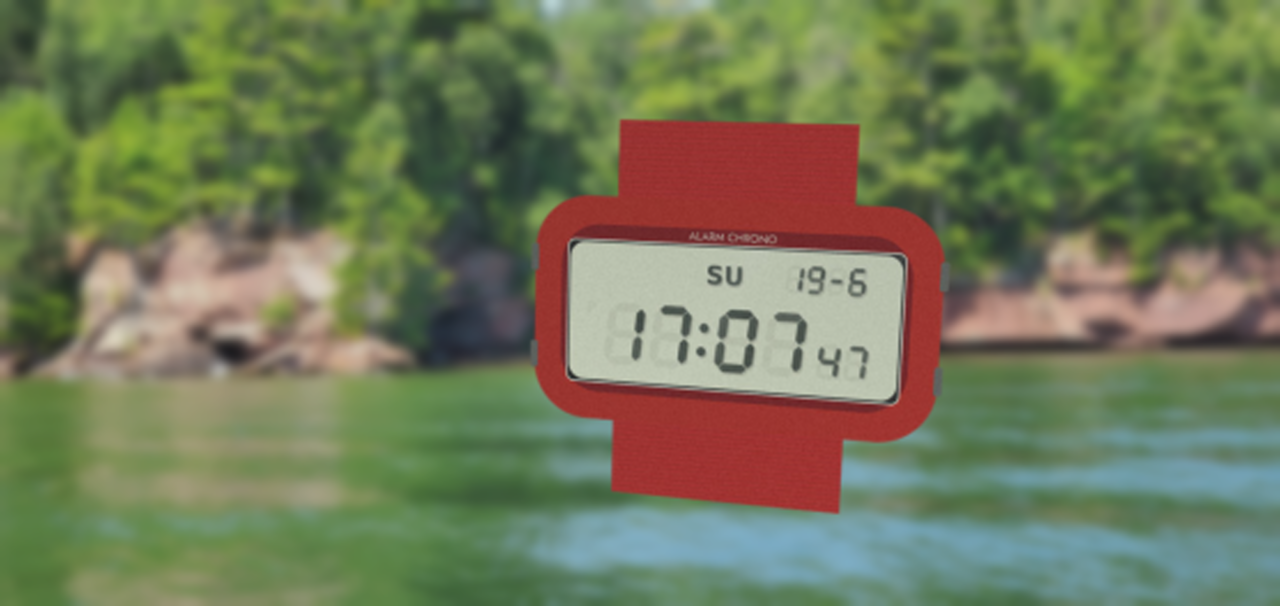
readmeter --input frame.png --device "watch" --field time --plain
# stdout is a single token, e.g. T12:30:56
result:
T17:07:47
